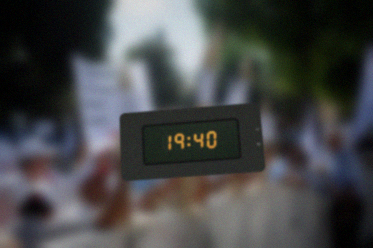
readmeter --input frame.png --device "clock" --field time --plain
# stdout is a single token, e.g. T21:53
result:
T19:40
